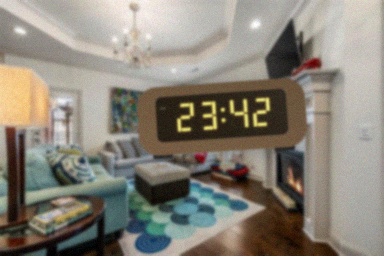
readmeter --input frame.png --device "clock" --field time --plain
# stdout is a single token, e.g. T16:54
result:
T23:42
